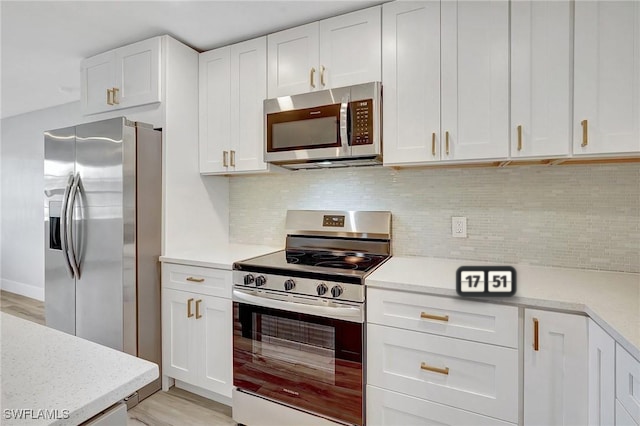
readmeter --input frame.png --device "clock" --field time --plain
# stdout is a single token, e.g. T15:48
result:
T17:51
